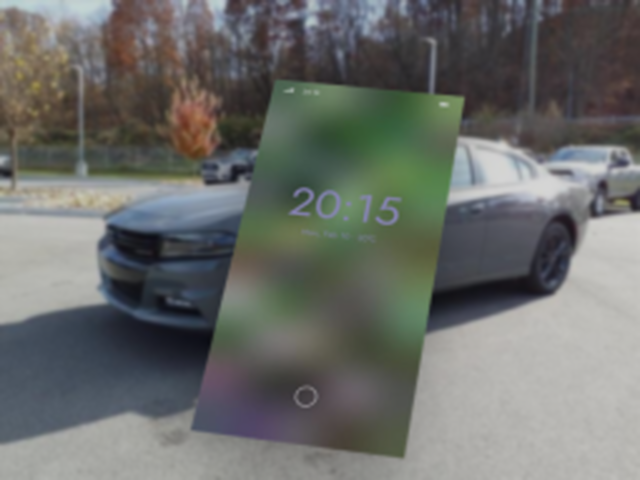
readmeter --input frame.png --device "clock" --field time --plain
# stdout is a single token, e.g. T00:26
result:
T20:15
